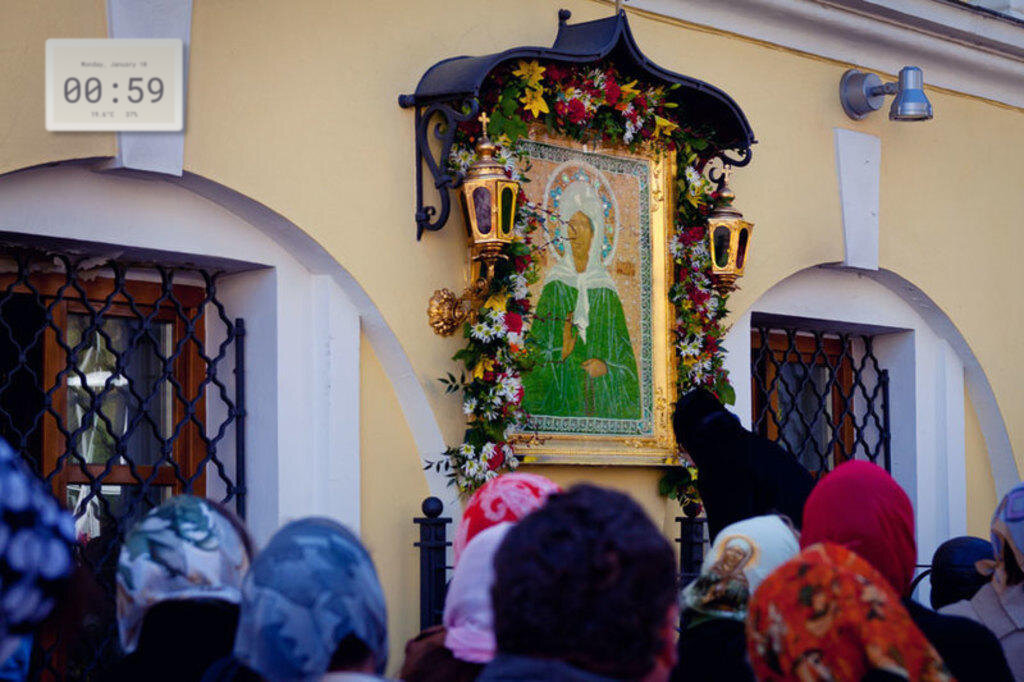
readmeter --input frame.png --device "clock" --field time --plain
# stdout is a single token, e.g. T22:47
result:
T00:59
